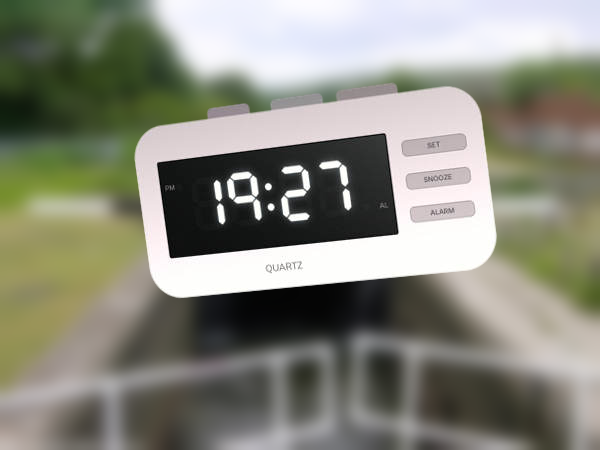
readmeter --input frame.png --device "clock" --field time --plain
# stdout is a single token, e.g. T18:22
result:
T19:27
